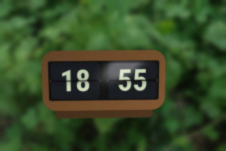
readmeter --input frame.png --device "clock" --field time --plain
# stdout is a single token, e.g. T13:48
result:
T18:55
